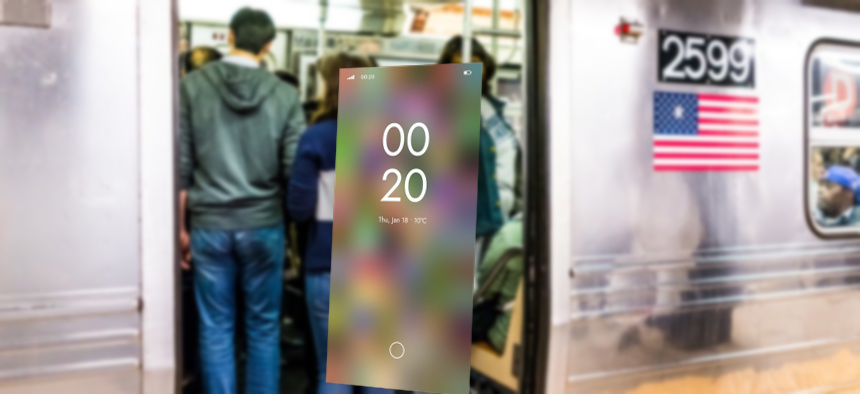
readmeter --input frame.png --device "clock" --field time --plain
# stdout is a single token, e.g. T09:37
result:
T00:20
